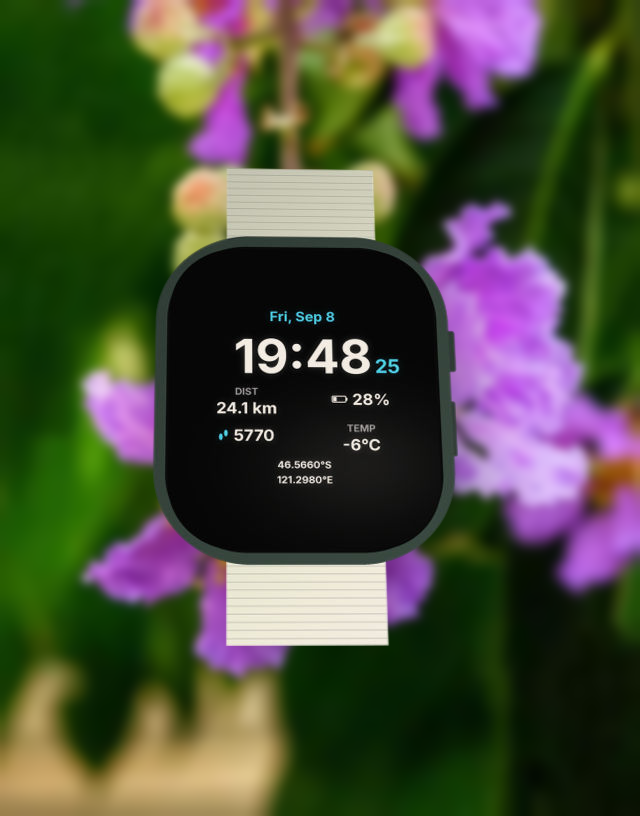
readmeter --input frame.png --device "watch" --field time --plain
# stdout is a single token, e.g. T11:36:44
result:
T19:48:25
